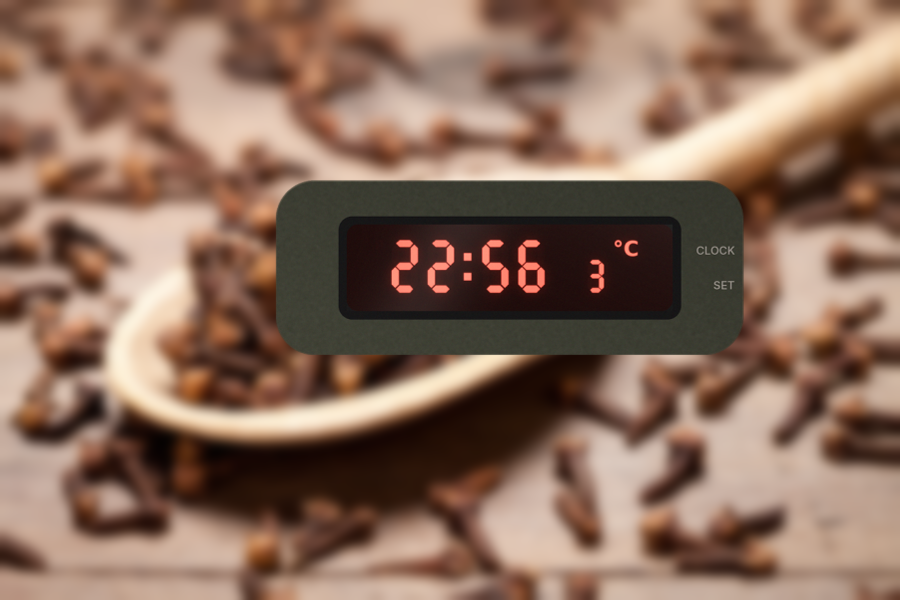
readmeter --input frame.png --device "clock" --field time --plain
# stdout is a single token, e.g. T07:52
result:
T22:56
